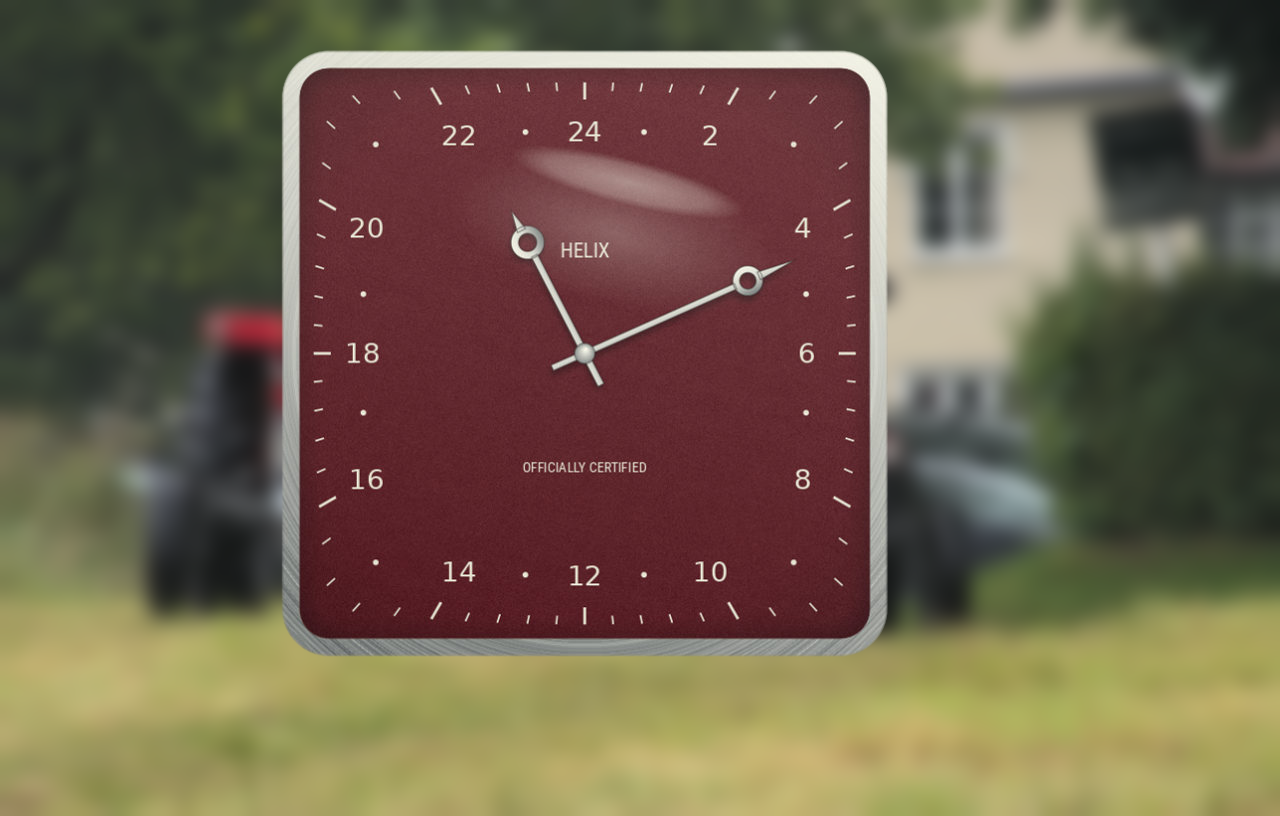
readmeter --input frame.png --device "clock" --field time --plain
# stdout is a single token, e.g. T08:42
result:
T22:11
